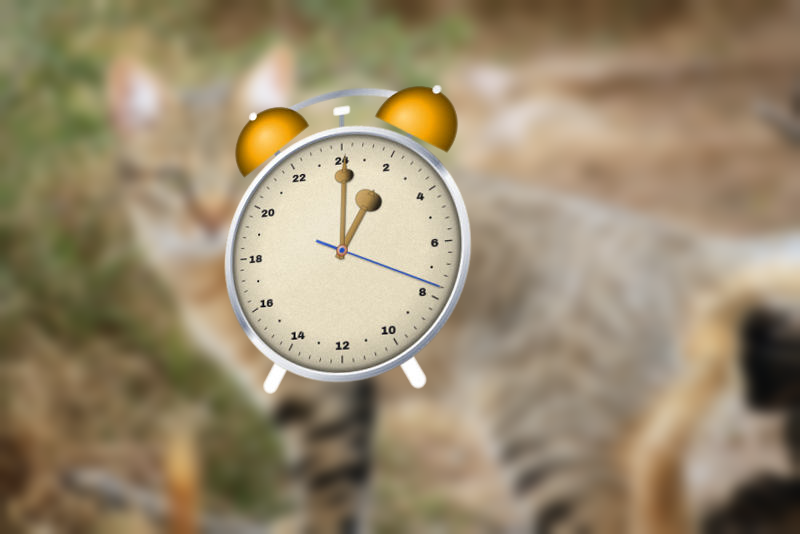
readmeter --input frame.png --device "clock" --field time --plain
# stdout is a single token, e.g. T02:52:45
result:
T02:00:19
